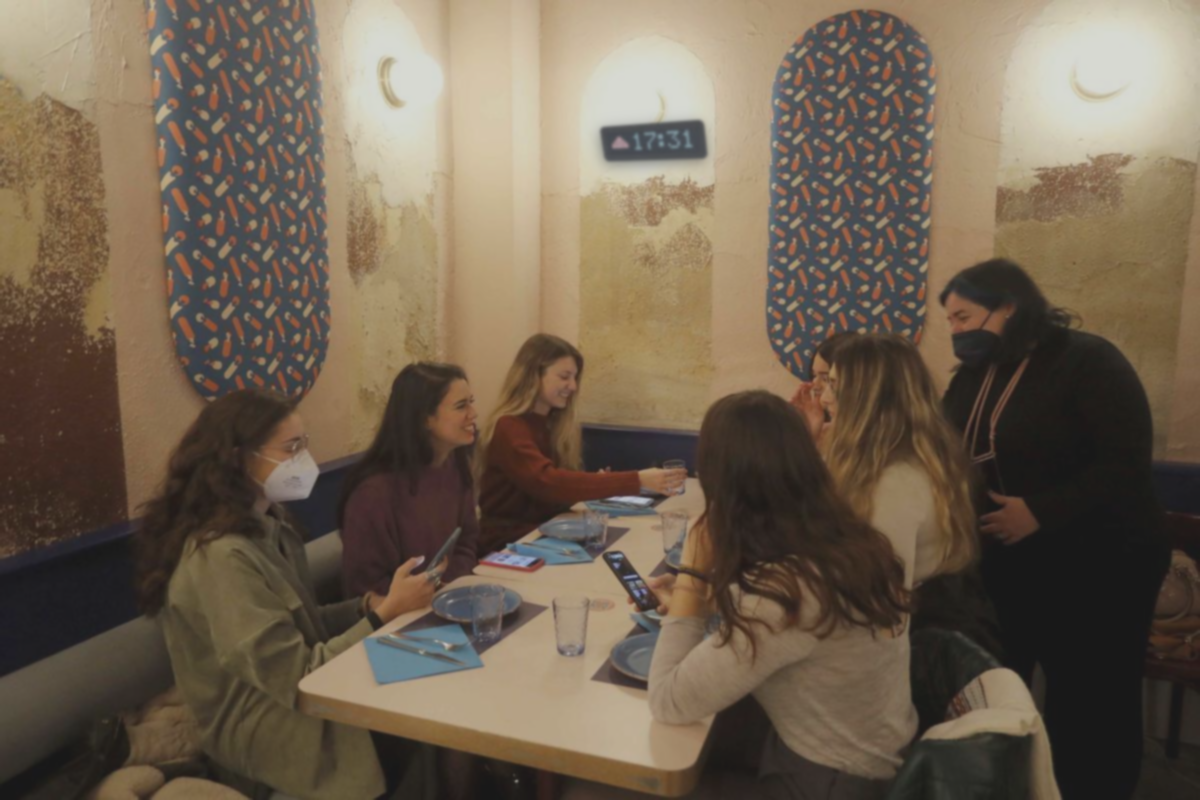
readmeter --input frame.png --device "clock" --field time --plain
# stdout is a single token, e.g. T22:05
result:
T17:31
